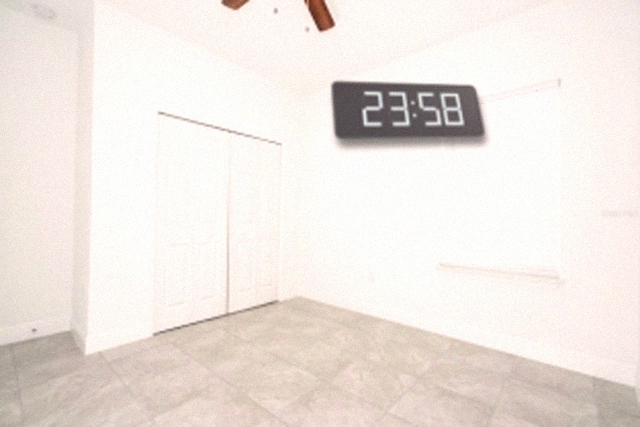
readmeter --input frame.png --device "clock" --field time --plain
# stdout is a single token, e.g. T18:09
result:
T23:58
